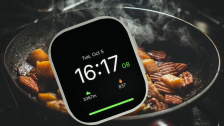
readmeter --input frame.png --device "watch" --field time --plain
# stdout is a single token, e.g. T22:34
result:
T16:17
